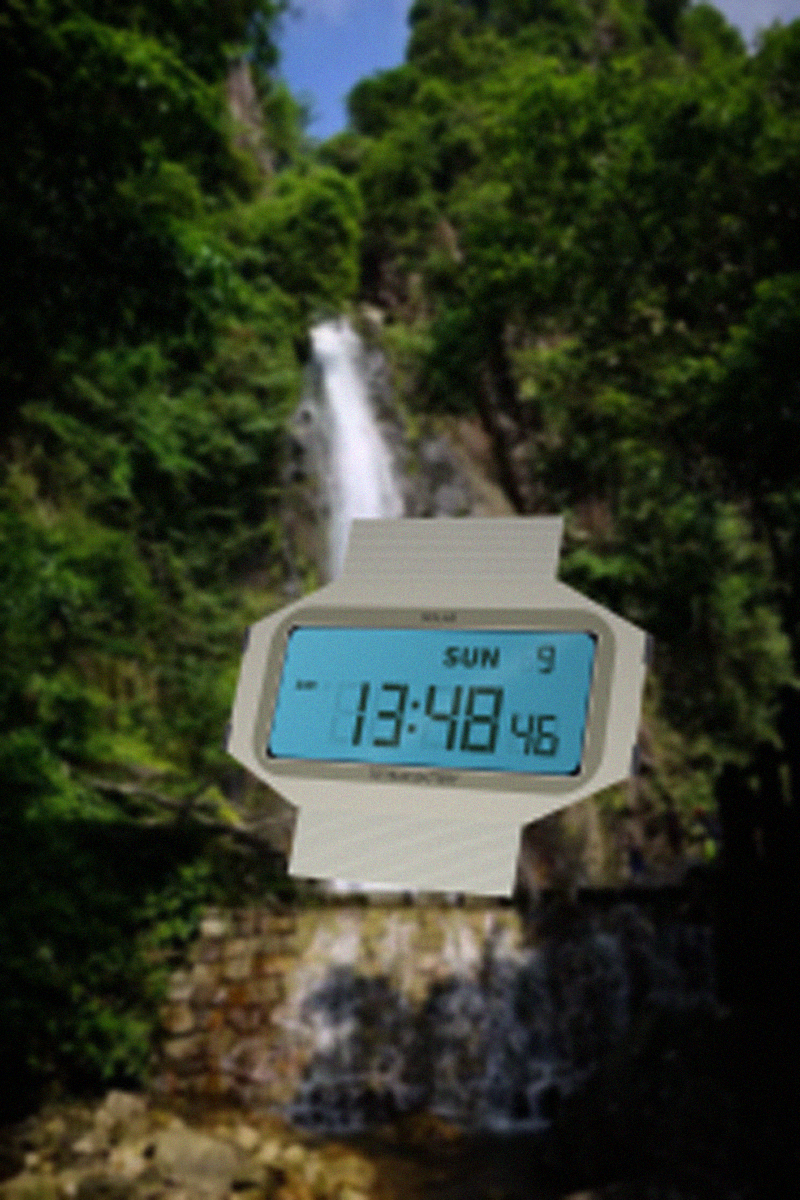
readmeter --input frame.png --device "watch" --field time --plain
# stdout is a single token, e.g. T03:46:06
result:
T13:48:46
